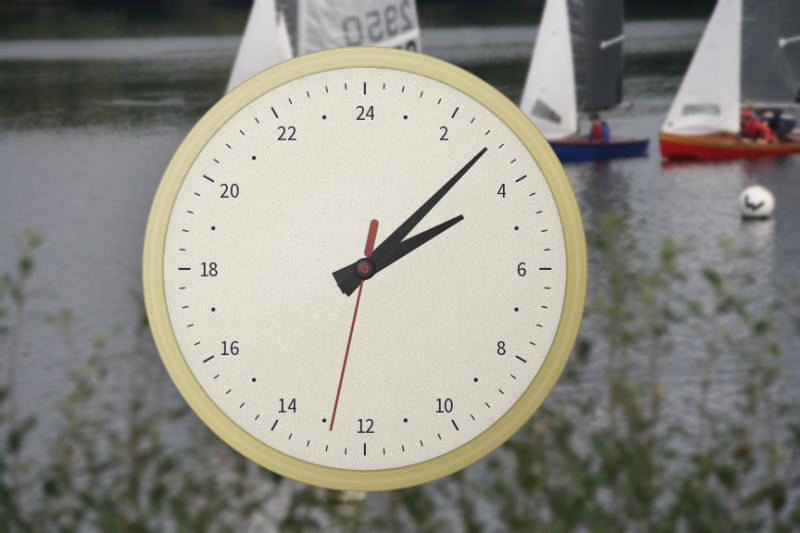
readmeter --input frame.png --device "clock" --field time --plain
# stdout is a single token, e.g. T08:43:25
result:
T04:07:32
